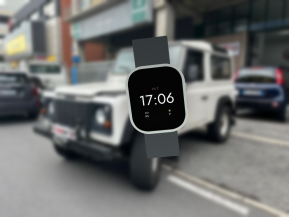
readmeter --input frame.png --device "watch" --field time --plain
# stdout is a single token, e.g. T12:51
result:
T17:06
